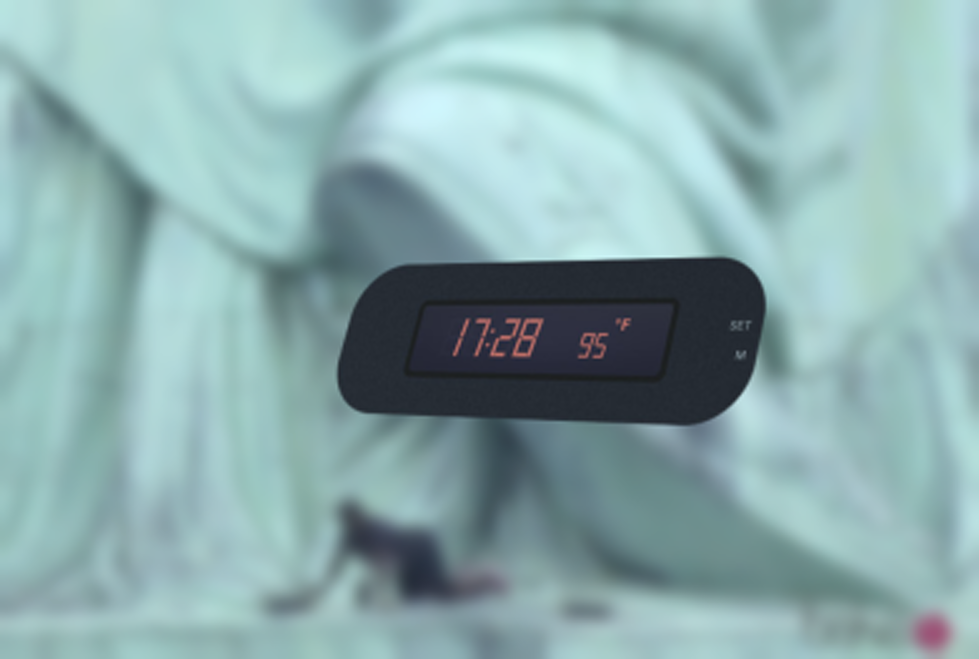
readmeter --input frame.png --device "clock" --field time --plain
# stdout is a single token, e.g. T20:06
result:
T17:28
